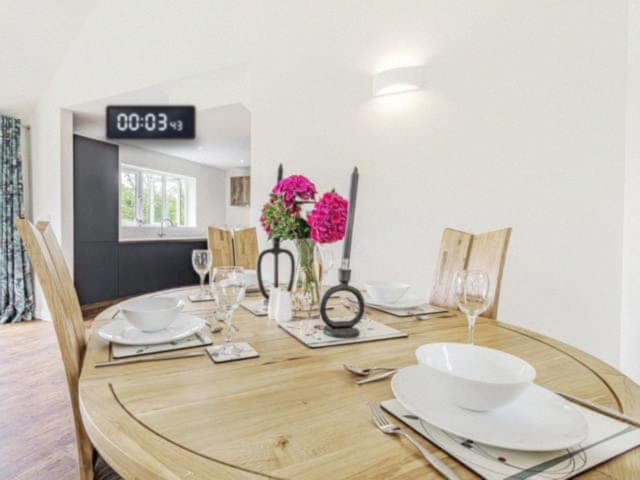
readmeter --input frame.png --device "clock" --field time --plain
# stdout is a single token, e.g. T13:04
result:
T00:03
